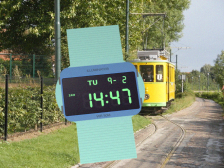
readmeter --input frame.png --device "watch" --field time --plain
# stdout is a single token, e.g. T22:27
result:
T14:47
